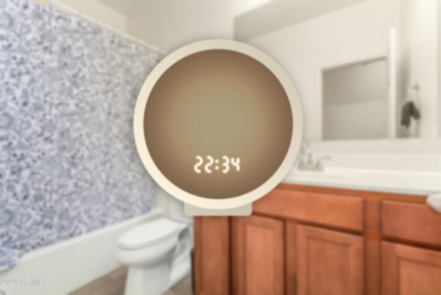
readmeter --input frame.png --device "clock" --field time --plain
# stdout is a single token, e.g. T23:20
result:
T22:34
